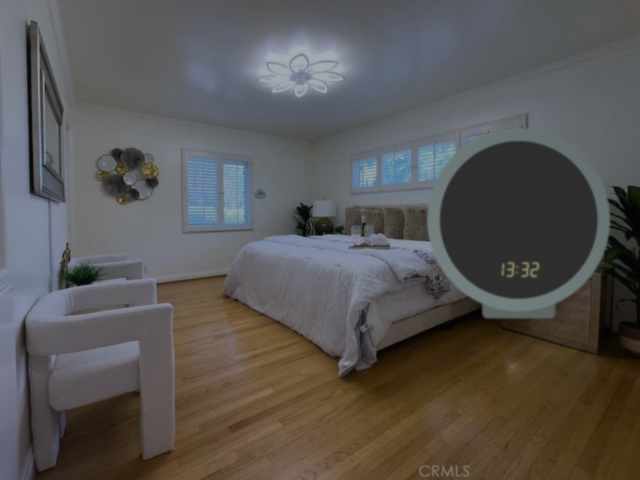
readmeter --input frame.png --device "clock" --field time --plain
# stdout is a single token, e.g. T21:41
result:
T13:32
